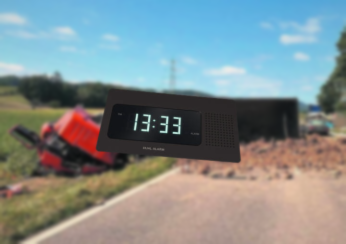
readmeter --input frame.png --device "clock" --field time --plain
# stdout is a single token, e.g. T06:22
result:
T13:33
